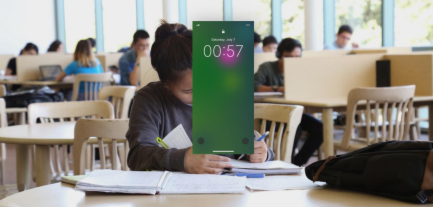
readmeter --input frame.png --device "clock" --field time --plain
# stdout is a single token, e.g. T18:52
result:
T00:57
